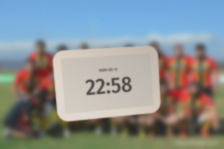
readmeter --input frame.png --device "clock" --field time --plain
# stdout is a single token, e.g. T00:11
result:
T22:58
